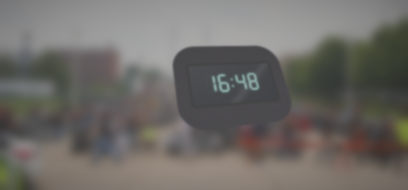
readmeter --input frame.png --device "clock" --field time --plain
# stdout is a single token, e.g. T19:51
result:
T16:48
